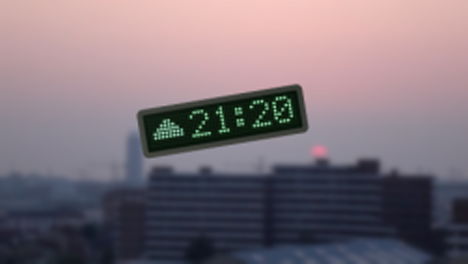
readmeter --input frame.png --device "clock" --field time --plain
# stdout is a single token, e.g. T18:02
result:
T21:20
